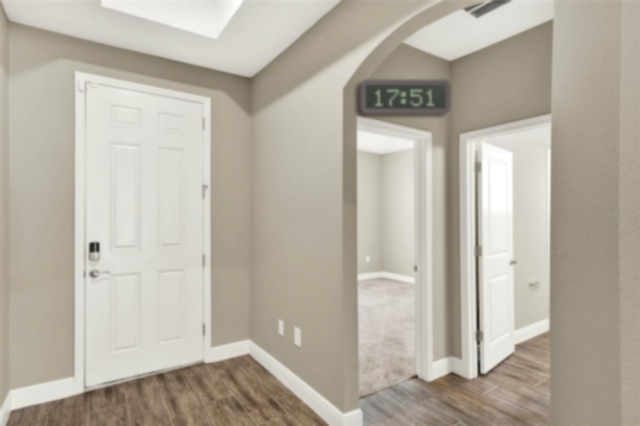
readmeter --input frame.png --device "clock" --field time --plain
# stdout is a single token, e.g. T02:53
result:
T17:51
